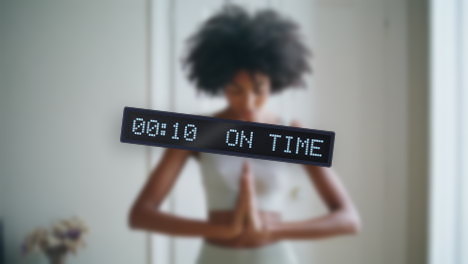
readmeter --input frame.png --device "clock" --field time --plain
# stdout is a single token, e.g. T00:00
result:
T00:10
